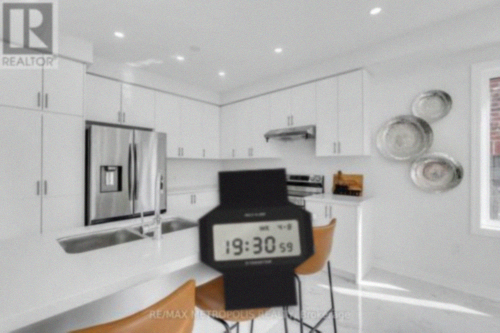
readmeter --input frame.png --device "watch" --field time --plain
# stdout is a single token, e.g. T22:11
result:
T19:30
